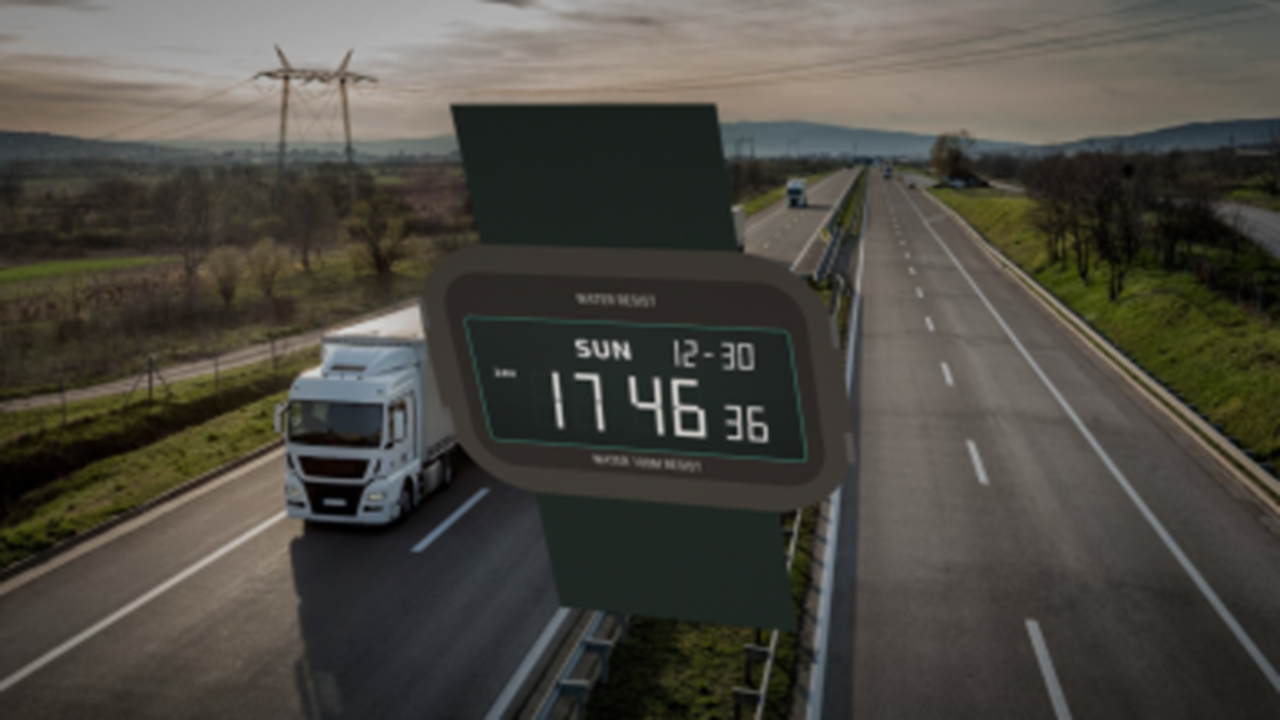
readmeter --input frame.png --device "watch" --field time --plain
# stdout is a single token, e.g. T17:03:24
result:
T17:46:36
